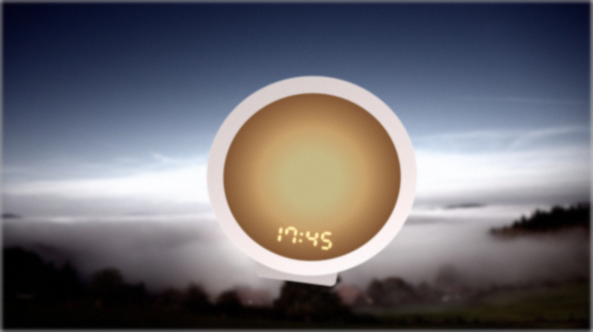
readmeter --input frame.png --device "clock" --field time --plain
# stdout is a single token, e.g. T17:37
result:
T17:45
